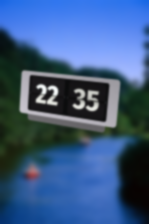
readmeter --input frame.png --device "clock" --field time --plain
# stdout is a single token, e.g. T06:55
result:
T22:35
